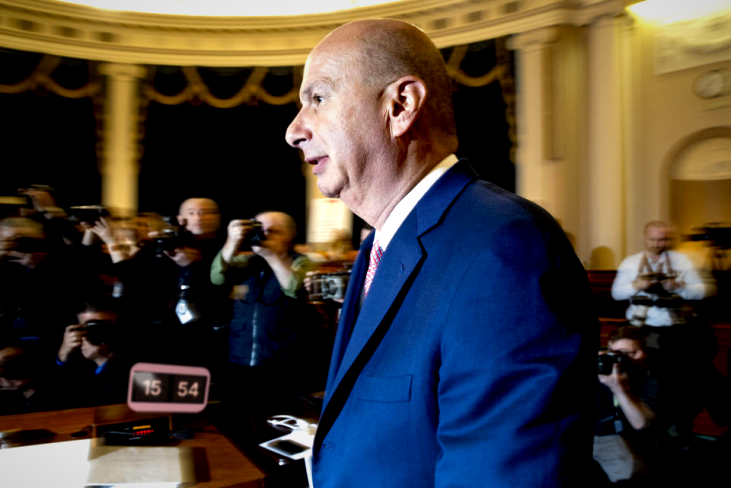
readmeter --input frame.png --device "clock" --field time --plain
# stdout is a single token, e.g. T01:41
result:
T15:54
